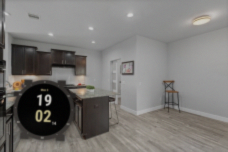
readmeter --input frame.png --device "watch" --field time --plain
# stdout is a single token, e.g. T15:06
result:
T19:02
